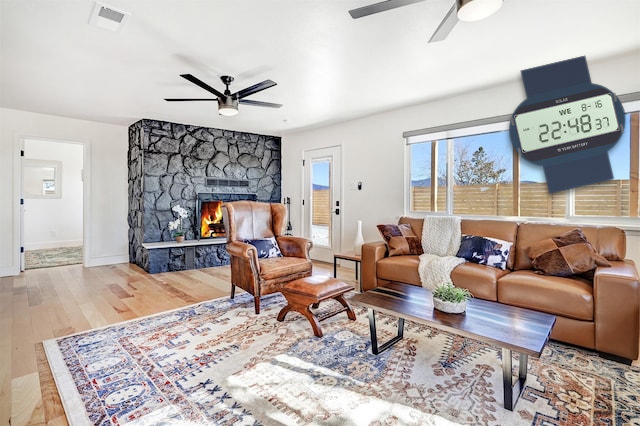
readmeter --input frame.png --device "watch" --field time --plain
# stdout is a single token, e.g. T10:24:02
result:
T22:48:37
